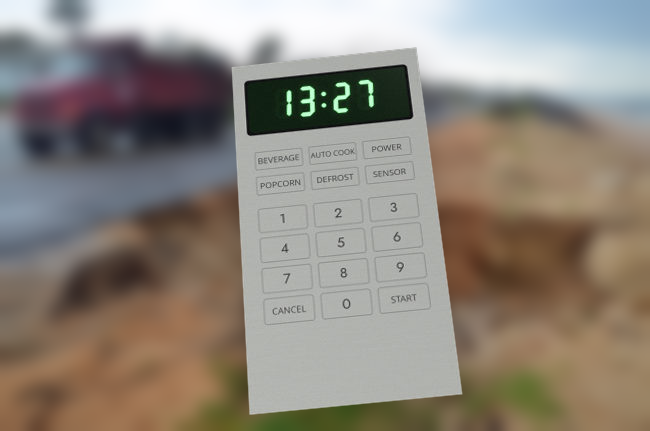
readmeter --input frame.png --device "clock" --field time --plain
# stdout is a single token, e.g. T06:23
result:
T13:27
